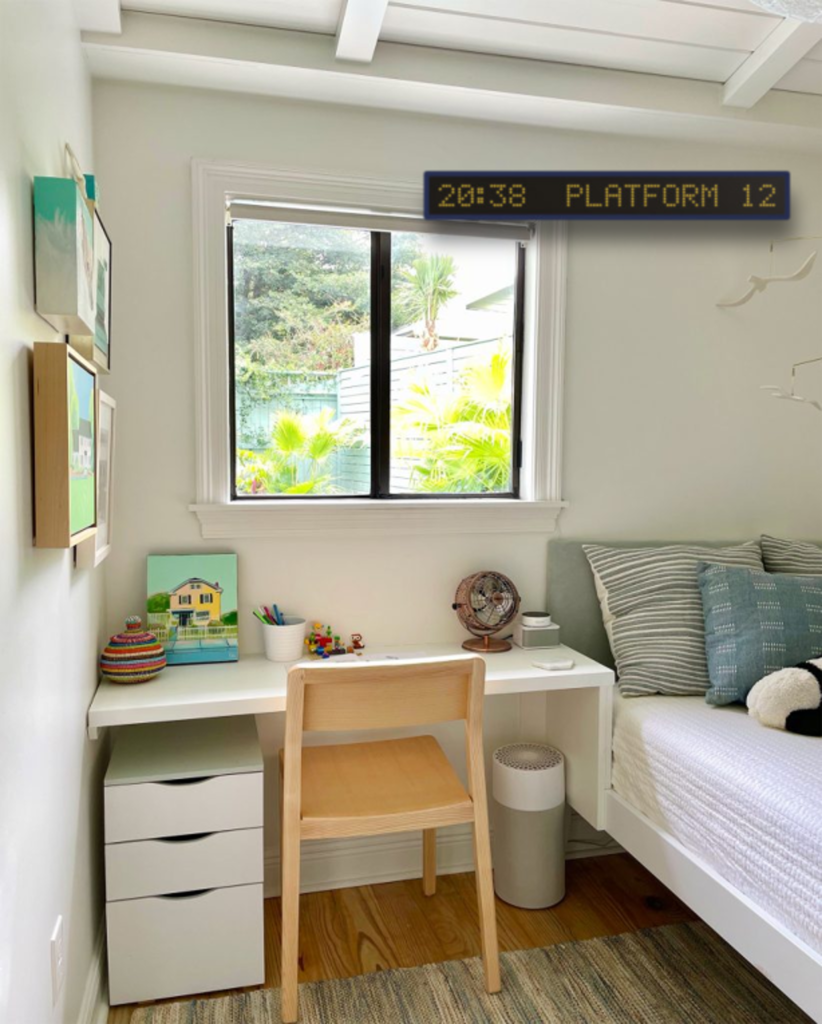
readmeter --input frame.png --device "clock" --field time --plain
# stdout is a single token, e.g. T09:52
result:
T20:38
